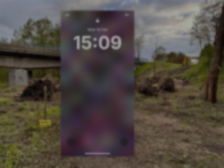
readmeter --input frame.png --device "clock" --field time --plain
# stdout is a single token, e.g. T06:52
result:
T15:09
